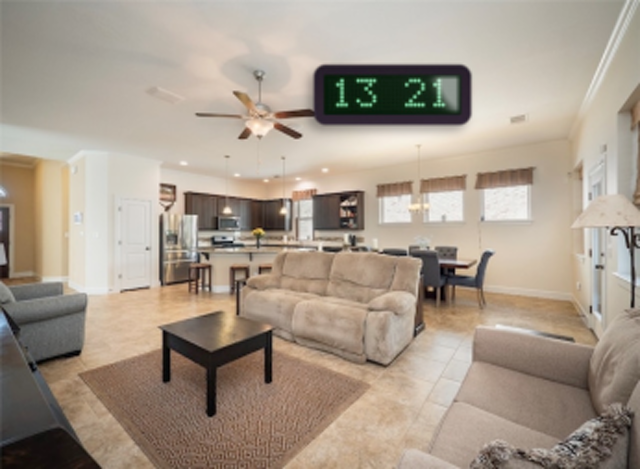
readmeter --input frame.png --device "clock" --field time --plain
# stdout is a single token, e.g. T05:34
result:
T13:21
